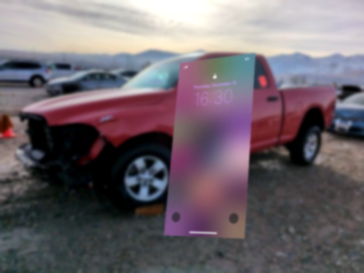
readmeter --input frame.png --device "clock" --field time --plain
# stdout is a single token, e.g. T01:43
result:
T16:30
